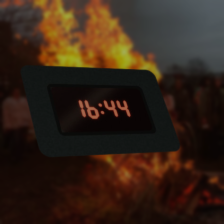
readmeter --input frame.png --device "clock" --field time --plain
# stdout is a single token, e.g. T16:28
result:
T16:44
